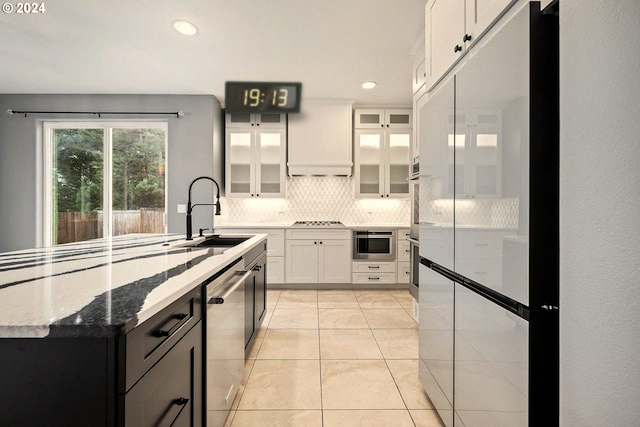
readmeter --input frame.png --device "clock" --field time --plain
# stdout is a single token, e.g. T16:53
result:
T19:13
